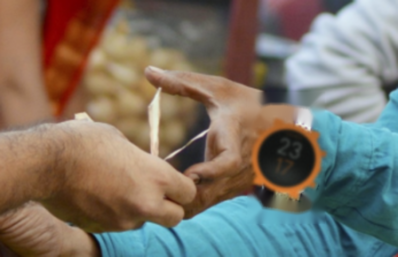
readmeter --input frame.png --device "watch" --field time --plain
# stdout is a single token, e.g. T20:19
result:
T23:17
